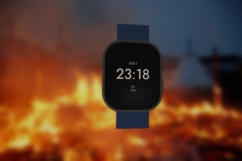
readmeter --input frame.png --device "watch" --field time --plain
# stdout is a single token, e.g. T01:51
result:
T23:18
